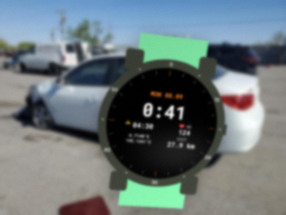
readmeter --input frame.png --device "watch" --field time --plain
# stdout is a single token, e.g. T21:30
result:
T00:41
